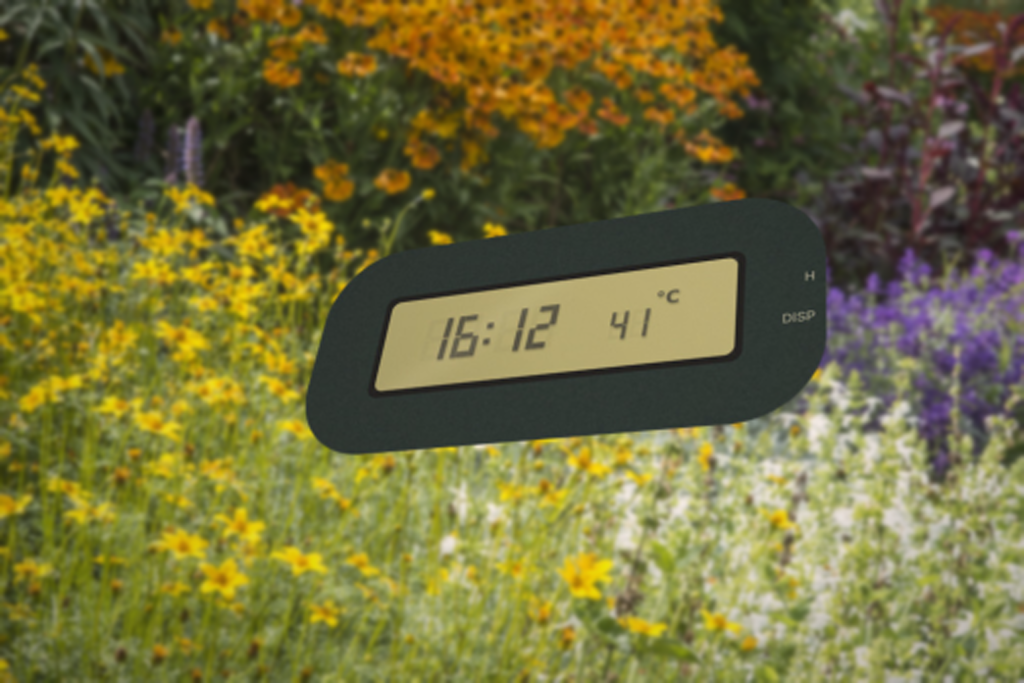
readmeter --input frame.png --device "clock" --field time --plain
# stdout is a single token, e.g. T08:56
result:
T16:12
